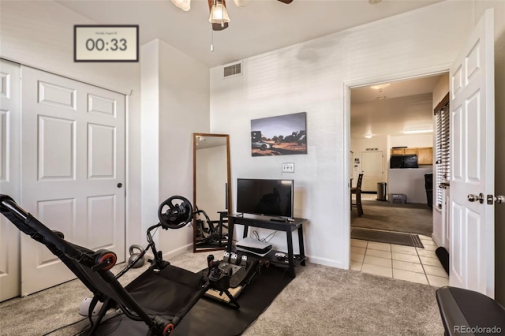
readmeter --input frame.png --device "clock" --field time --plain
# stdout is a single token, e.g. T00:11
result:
T00:33
